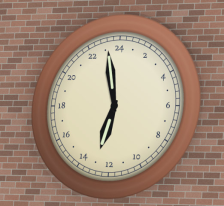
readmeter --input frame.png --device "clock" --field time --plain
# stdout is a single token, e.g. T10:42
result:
T12:58
